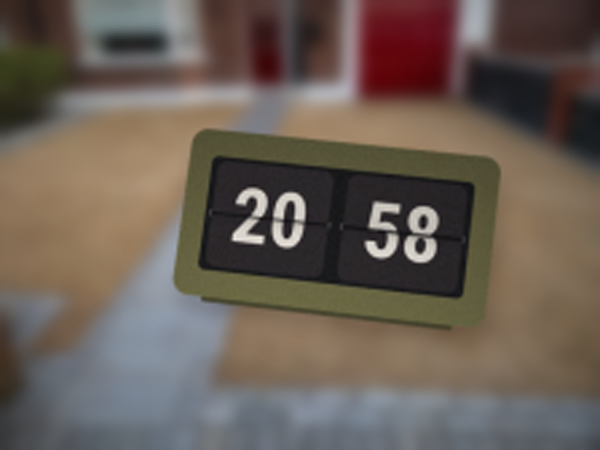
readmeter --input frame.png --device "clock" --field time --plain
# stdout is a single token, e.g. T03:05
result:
T20:58
